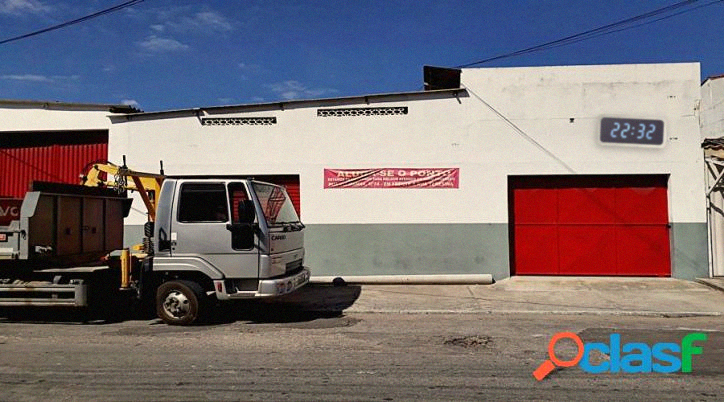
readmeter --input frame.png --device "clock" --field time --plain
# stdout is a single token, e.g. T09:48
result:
T22:32
